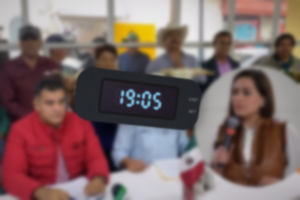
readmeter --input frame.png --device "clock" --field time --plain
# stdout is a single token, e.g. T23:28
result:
T19:05
